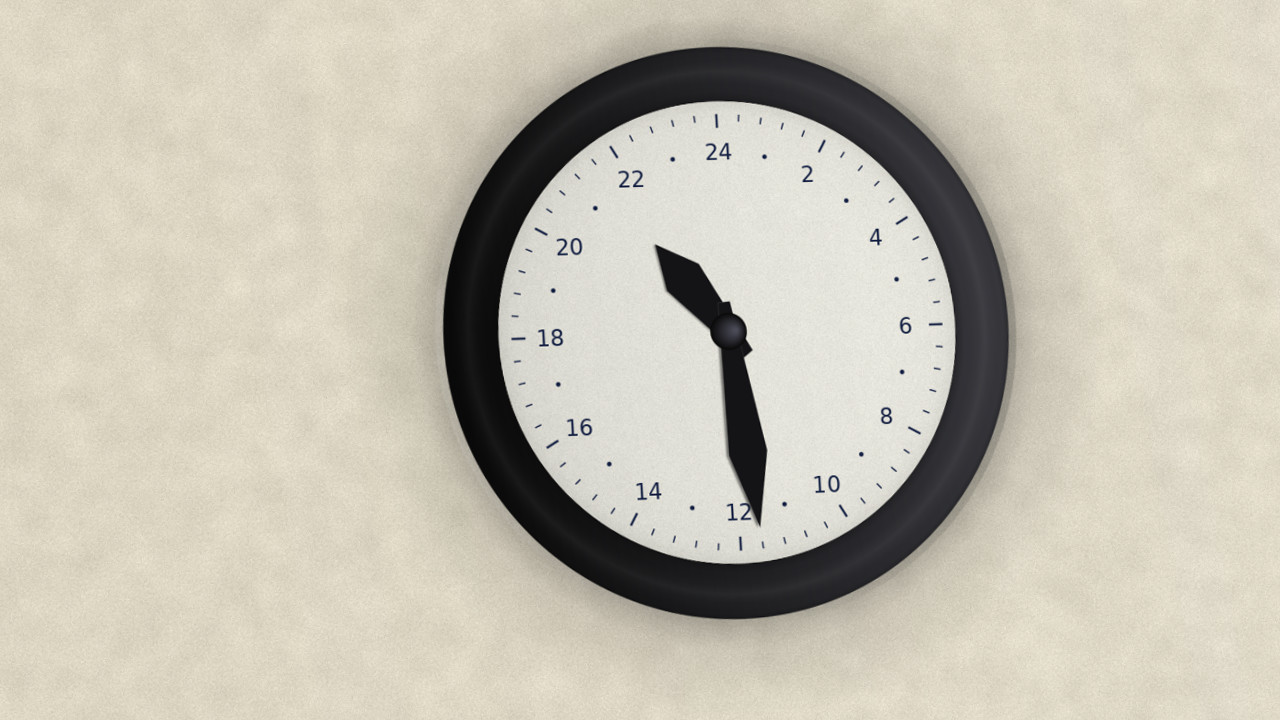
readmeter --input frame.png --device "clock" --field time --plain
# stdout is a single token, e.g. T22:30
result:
T21:29
